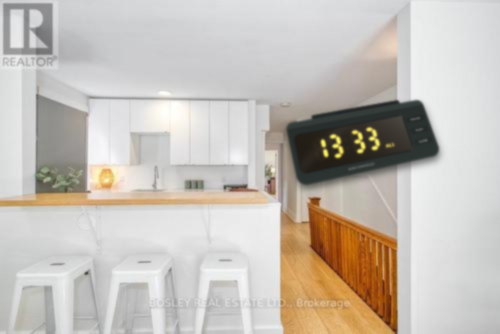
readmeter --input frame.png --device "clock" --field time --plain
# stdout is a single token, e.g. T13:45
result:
T13:33
